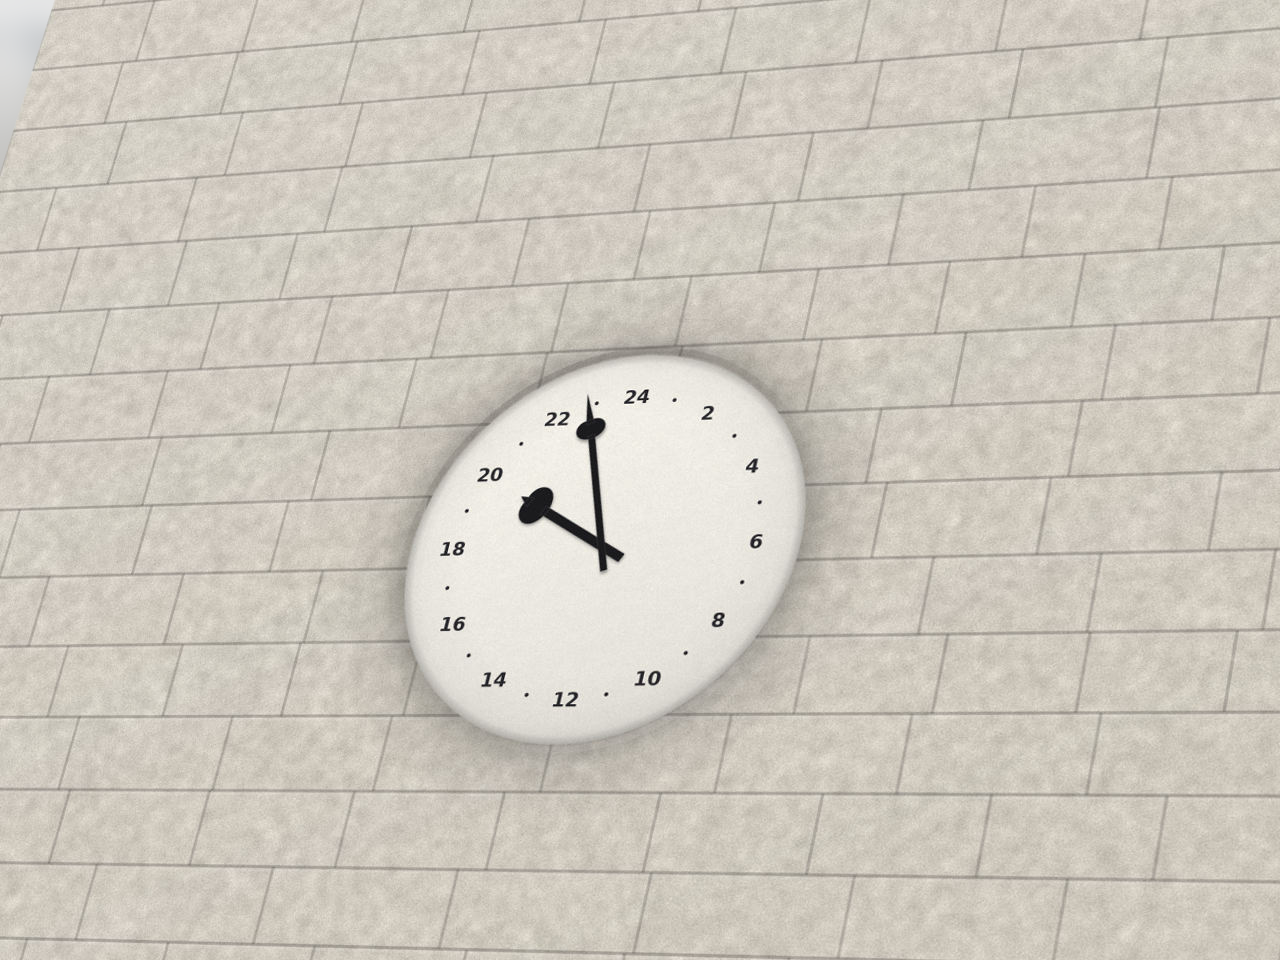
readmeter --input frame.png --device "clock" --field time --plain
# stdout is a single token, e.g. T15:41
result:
T19:57
